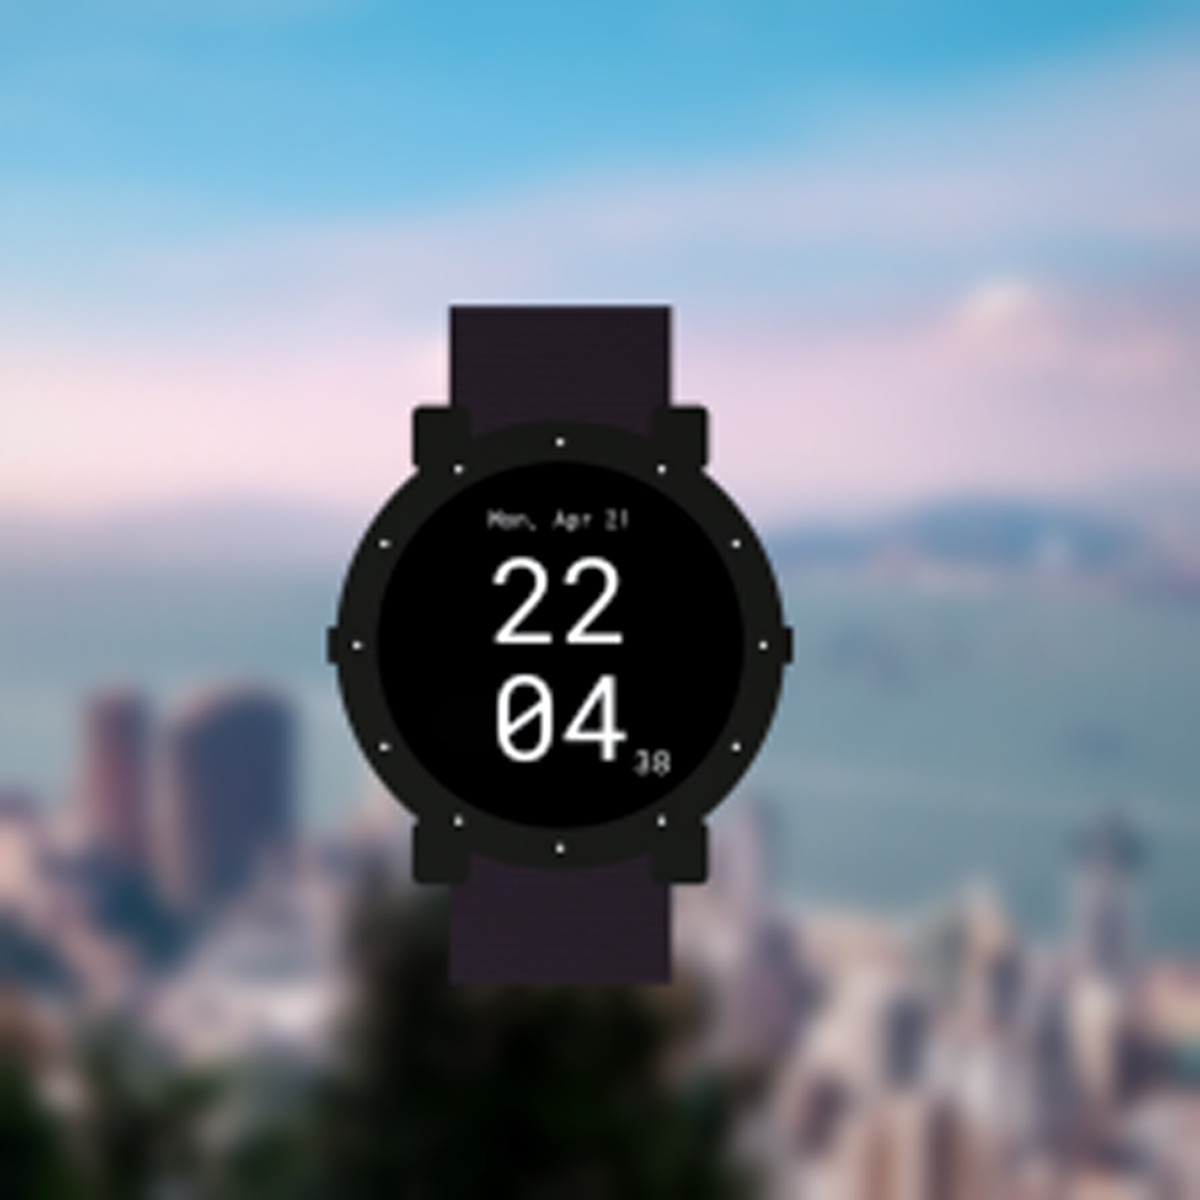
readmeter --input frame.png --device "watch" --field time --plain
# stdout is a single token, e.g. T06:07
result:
T22:04
